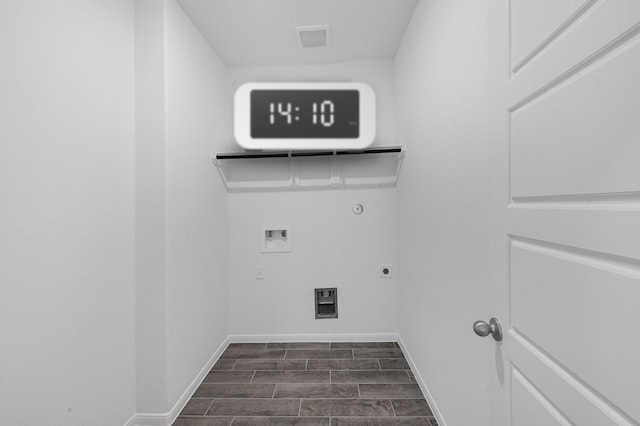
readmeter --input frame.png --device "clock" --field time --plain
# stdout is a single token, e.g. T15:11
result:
T14:10
